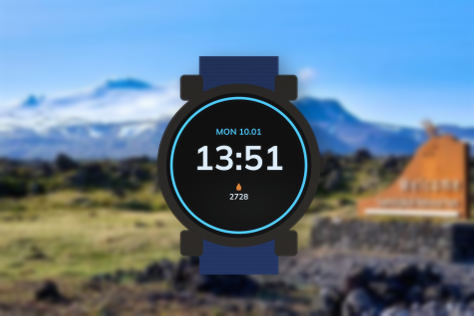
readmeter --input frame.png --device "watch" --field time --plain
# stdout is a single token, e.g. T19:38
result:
T13:51
